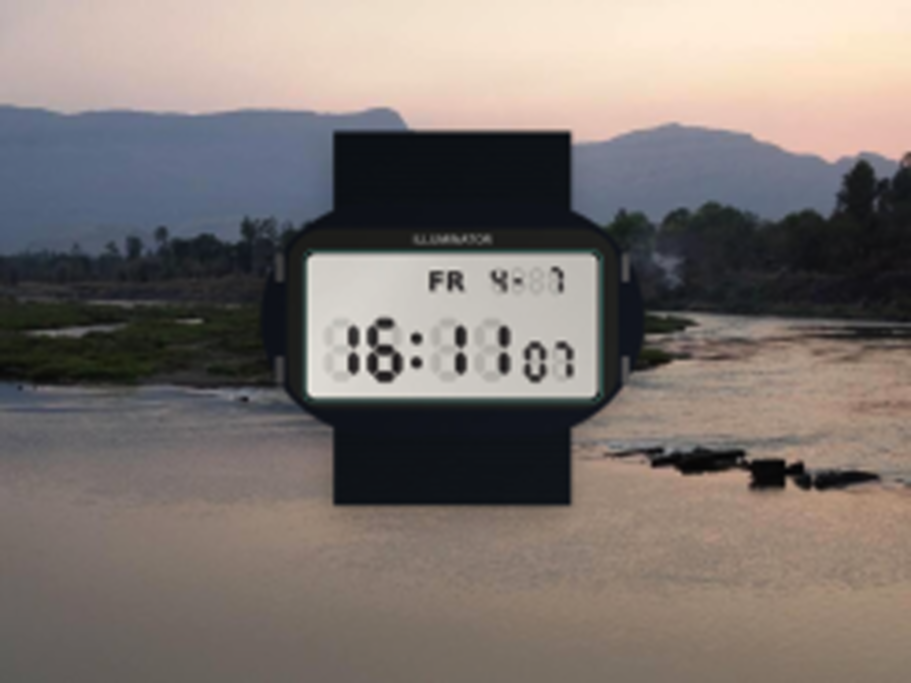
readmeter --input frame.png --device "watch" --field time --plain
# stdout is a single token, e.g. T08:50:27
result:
T16:11:07
